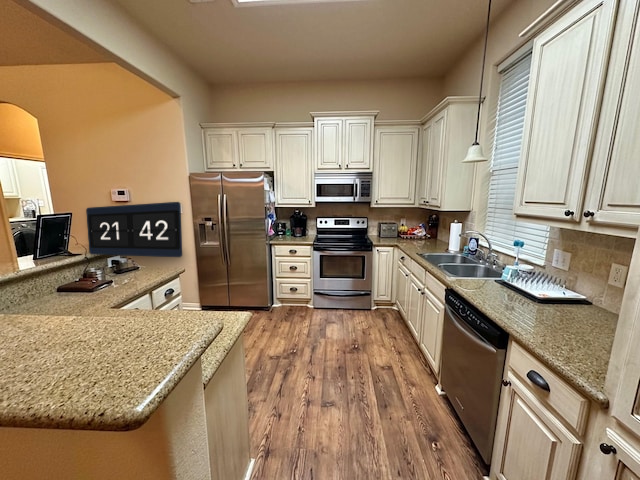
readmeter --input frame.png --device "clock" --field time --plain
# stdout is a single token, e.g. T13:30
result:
T21:42
